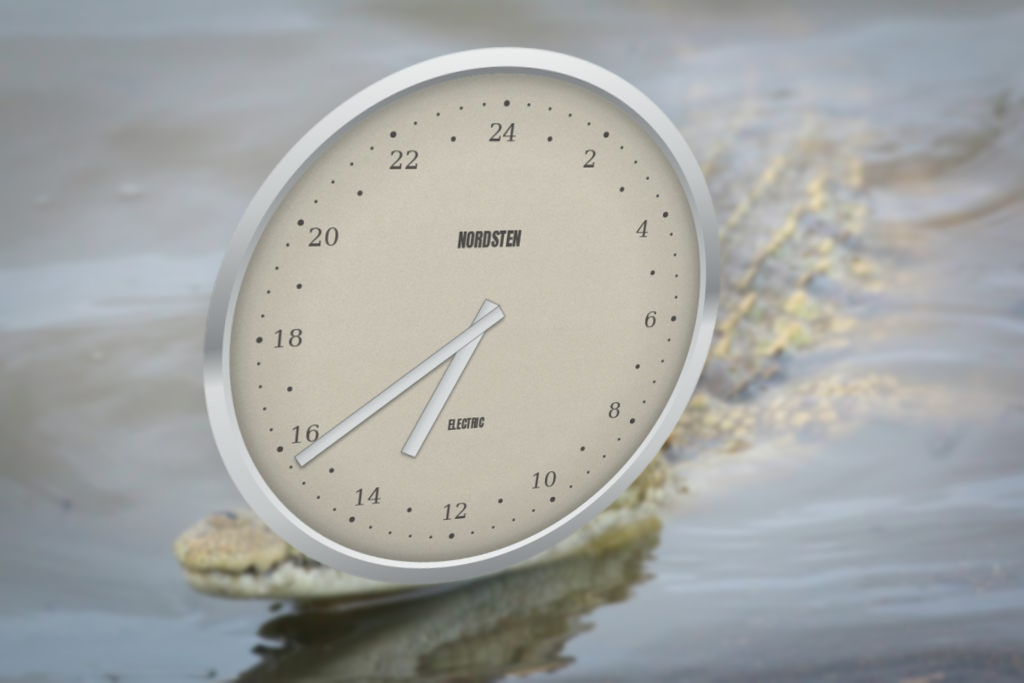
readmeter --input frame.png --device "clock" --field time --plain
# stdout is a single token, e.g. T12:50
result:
T13:39
